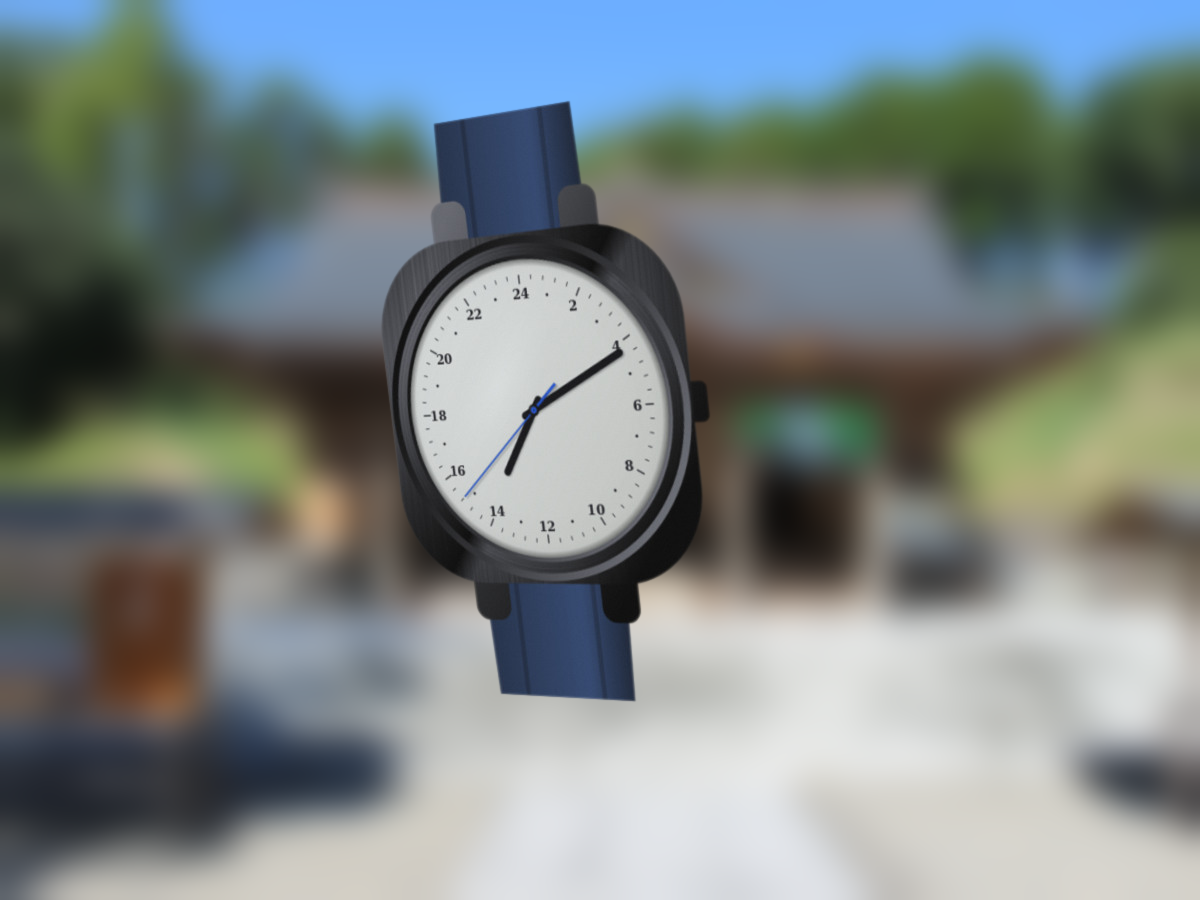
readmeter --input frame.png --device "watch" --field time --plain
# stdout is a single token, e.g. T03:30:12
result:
T14:10:38
